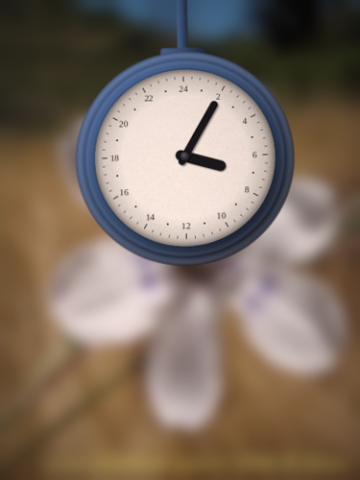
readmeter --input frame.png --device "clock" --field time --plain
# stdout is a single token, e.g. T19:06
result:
T07:05
